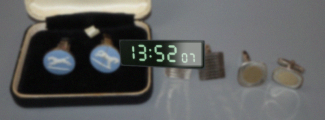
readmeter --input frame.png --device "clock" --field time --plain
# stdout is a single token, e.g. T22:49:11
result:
T13:52:07
